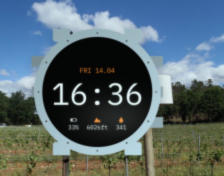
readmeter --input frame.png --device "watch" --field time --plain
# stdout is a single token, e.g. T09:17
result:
T16:36
